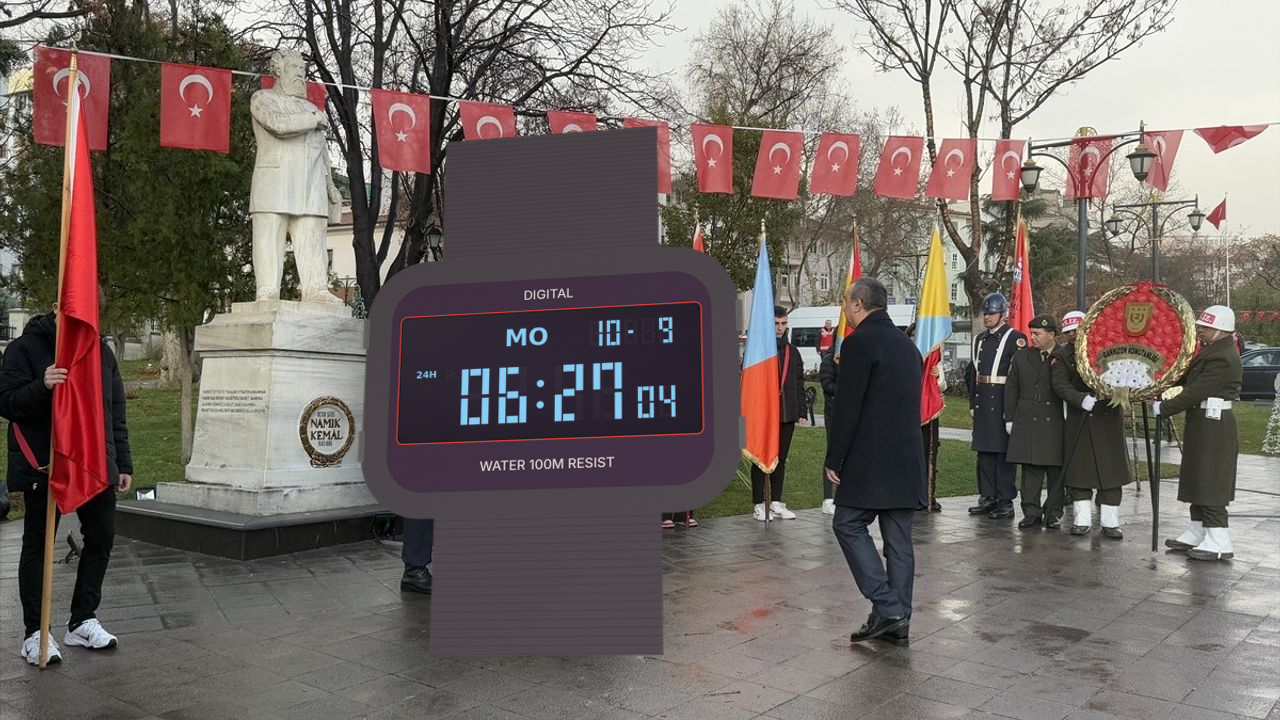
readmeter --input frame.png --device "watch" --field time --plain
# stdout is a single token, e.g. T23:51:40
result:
T06:27:04
